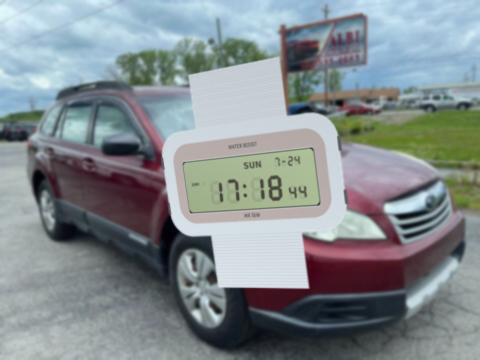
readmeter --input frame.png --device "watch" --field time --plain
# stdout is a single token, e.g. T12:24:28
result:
T17:18:44
